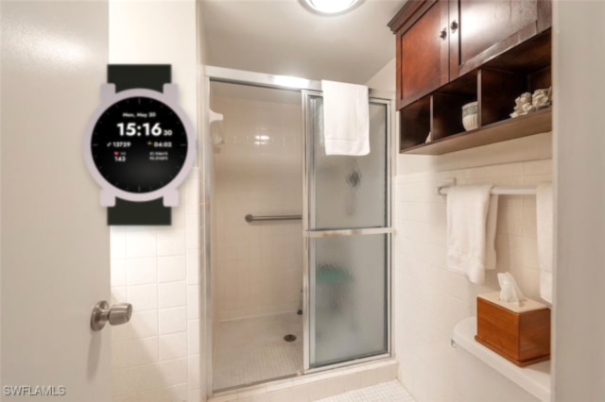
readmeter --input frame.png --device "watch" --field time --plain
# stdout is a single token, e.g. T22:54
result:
T15:16
